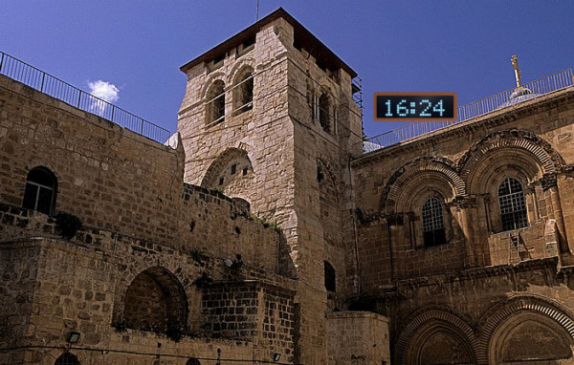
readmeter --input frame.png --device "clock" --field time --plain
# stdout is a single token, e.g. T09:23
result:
T16:24
